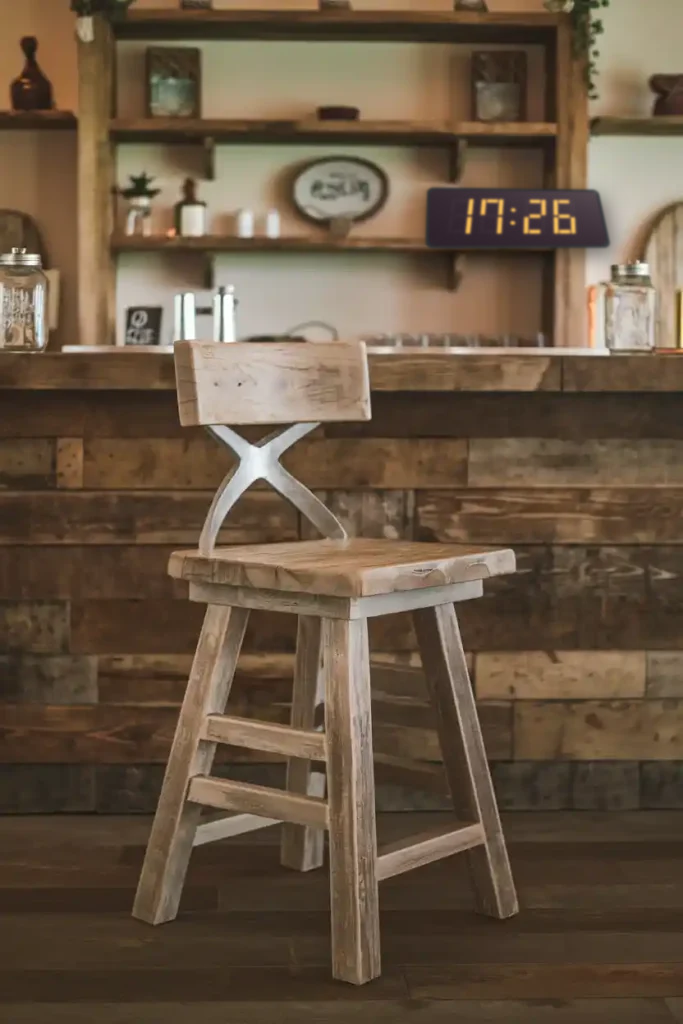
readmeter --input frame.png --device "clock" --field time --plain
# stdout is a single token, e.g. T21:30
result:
T17:26
